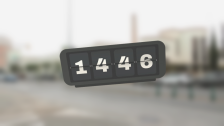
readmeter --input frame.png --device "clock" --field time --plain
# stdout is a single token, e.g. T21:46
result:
T14:46
